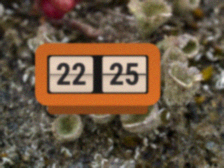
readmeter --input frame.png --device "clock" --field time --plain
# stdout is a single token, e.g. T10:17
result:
T22:25
